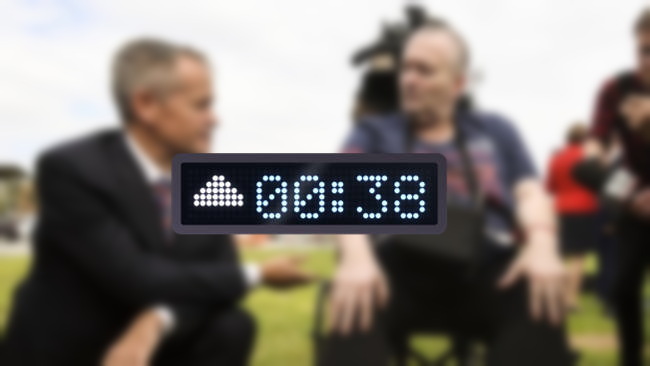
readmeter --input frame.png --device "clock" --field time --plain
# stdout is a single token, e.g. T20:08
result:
T00:38
